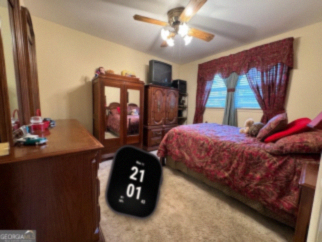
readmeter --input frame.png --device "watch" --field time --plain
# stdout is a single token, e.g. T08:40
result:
T21:01
